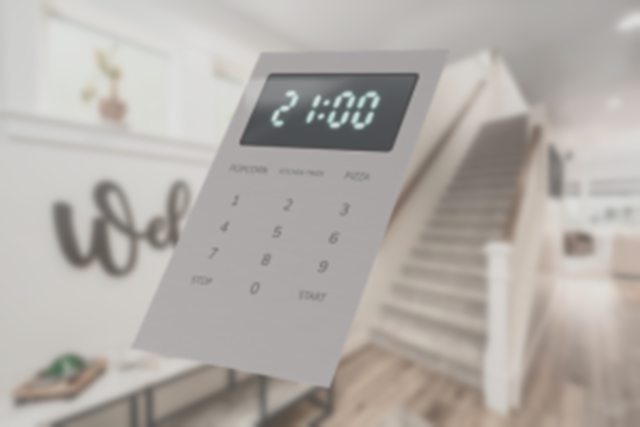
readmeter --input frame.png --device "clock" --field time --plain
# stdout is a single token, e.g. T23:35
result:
T21:00
